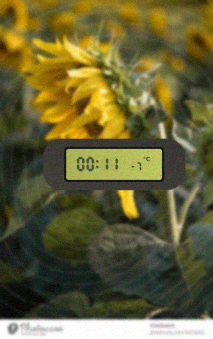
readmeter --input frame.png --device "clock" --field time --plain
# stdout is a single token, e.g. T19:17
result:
T00:11
